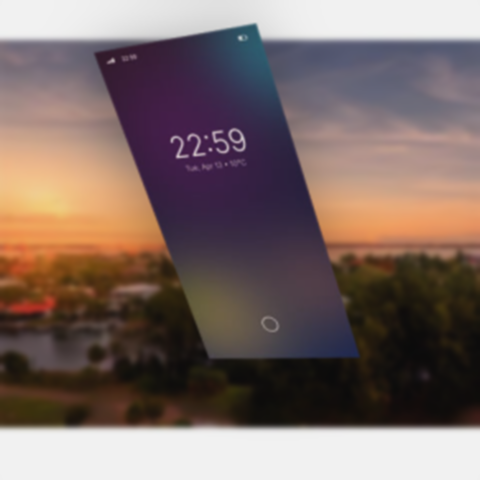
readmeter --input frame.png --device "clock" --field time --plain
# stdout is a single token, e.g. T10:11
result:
T22:59
